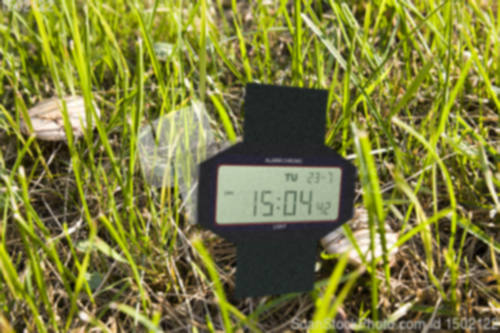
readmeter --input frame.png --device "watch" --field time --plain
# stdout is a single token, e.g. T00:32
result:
T15:04
